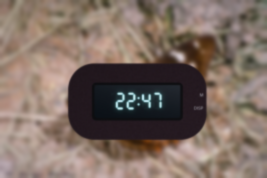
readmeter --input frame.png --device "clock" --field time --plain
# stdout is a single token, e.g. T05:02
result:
T22:47
